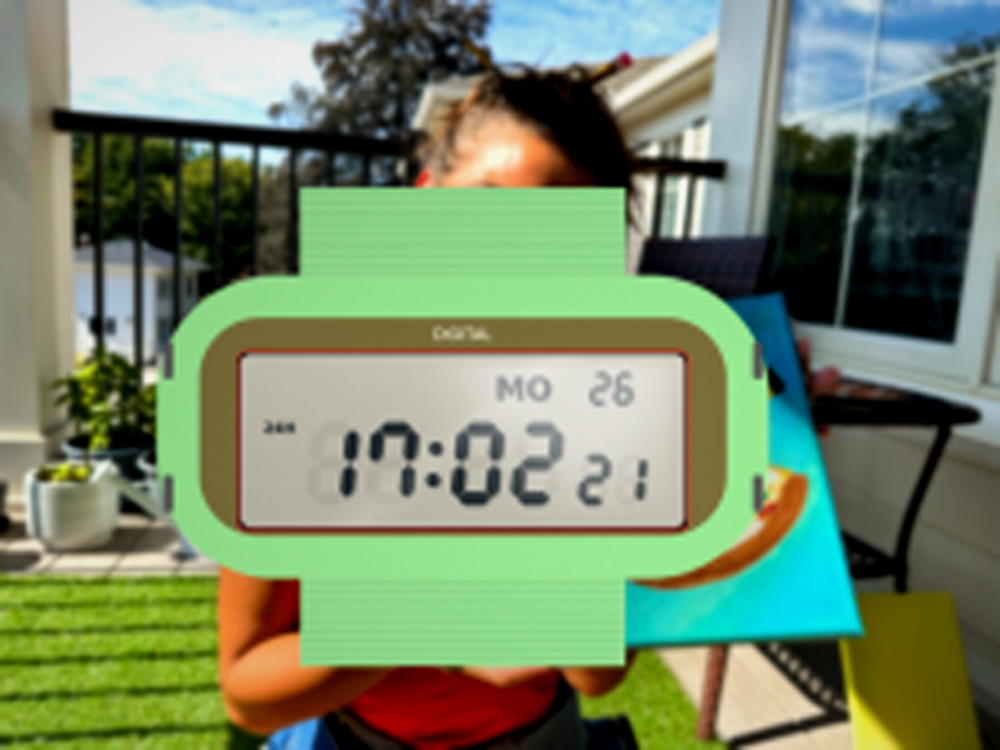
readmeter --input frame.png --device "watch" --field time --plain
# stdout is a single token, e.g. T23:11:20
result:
T17:02:21
